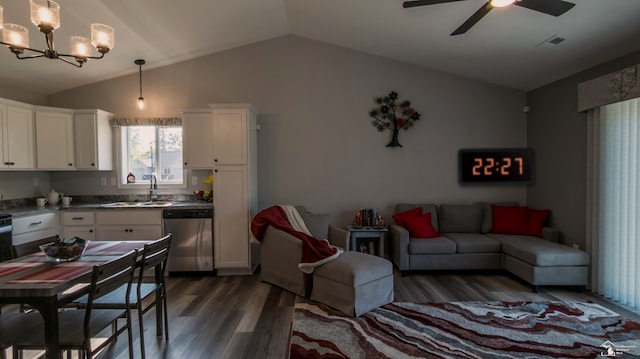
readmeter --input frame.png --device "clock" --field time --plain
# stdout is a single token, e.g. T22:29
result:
T22:27
